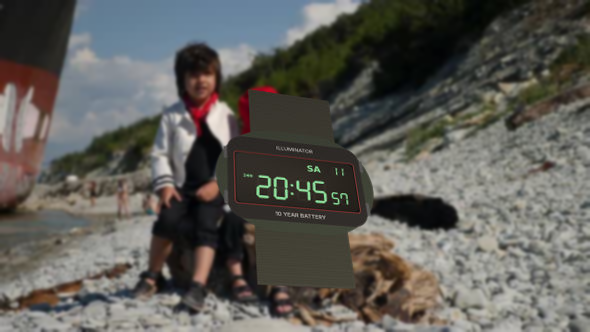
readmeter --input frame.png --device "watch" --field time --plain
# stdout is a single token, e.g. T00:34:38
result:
T20:45:57
